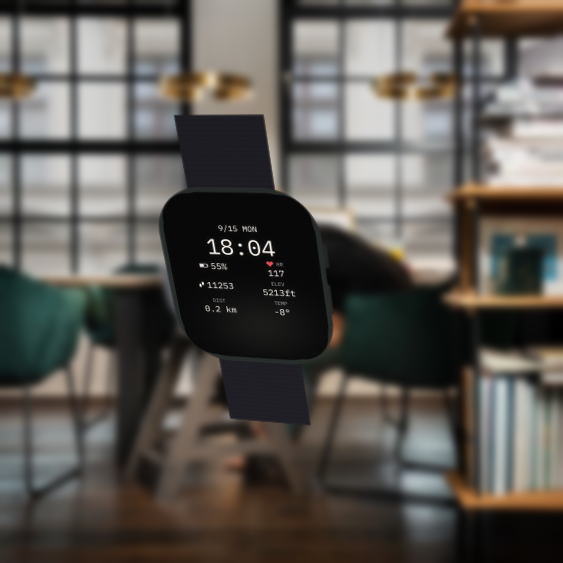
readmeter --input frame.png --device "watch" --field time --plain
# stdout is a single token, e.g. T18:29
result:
T18:04
